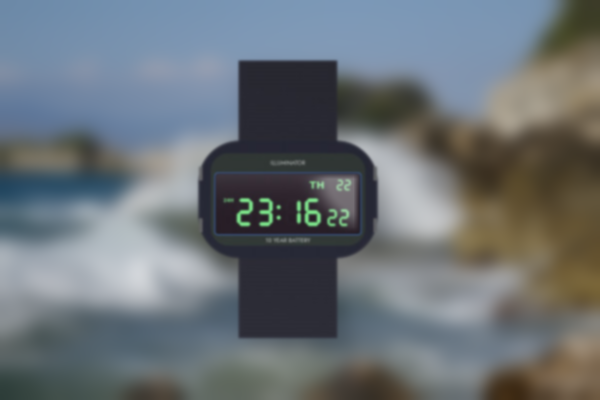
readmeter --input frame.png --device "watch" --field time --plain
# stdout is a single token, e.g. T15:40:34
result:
T23:16:22
